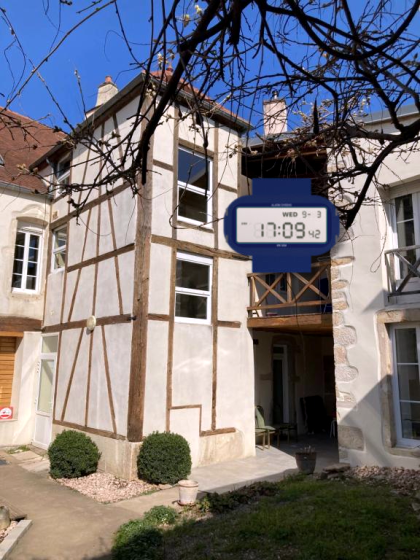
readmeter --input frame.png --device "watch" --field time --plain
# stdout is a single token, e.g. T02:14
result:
T17:09
